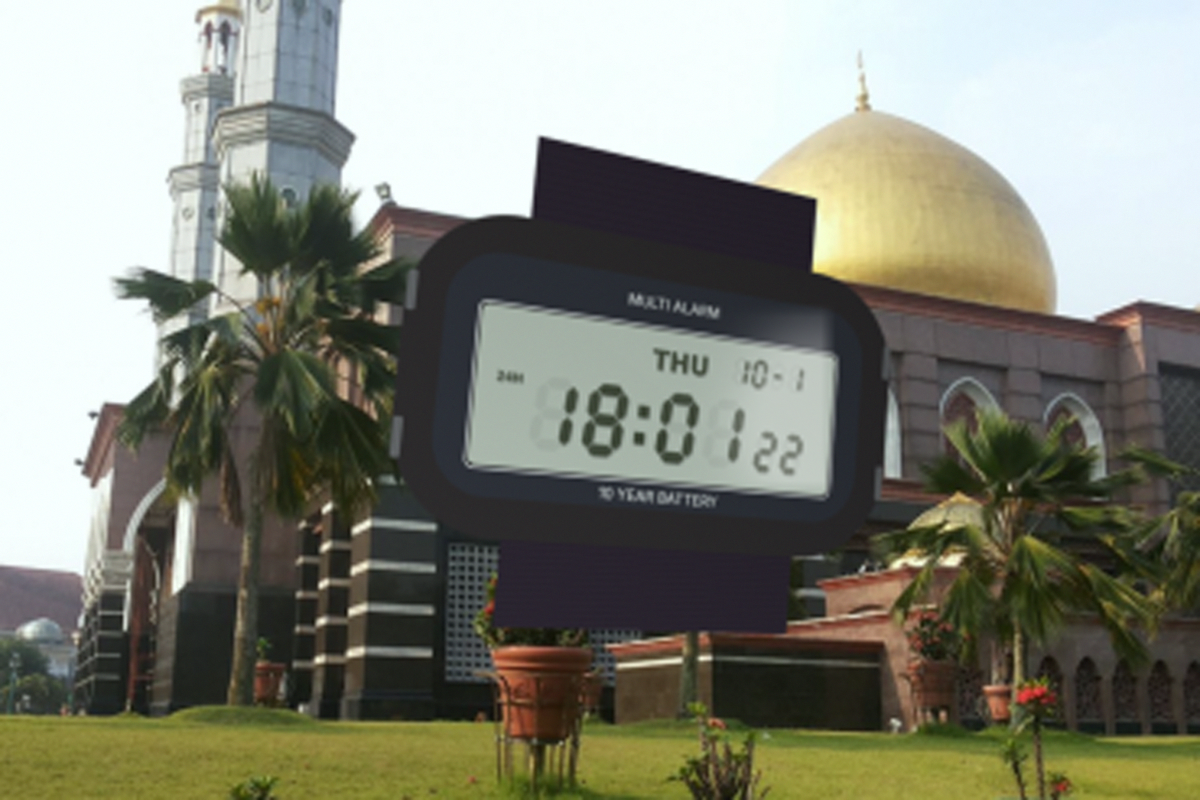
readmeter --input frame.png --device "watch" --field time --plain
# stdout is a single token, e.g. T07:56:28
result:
T18:01:22
